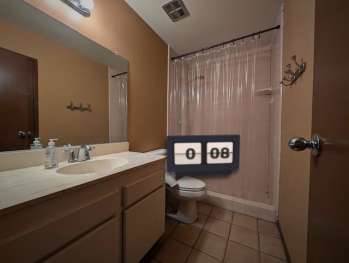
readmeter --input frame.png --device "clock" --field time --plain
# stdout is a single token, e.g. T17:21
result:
T00:08
